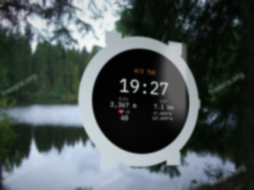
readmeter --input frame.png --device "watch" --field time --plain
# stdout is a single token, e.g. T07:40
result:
T19:27
